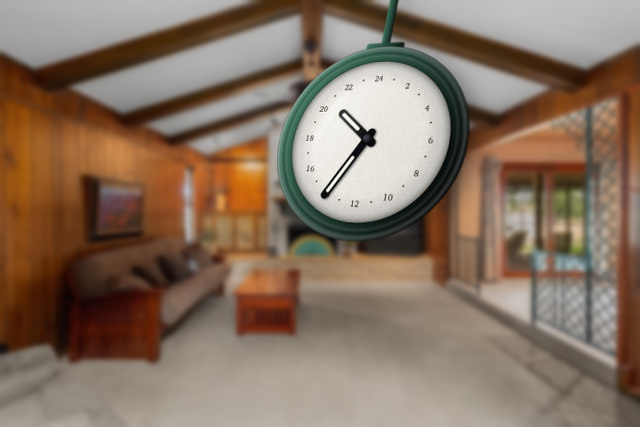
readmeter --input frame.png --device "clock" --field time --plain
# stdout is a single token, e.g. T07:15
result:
T20:35
